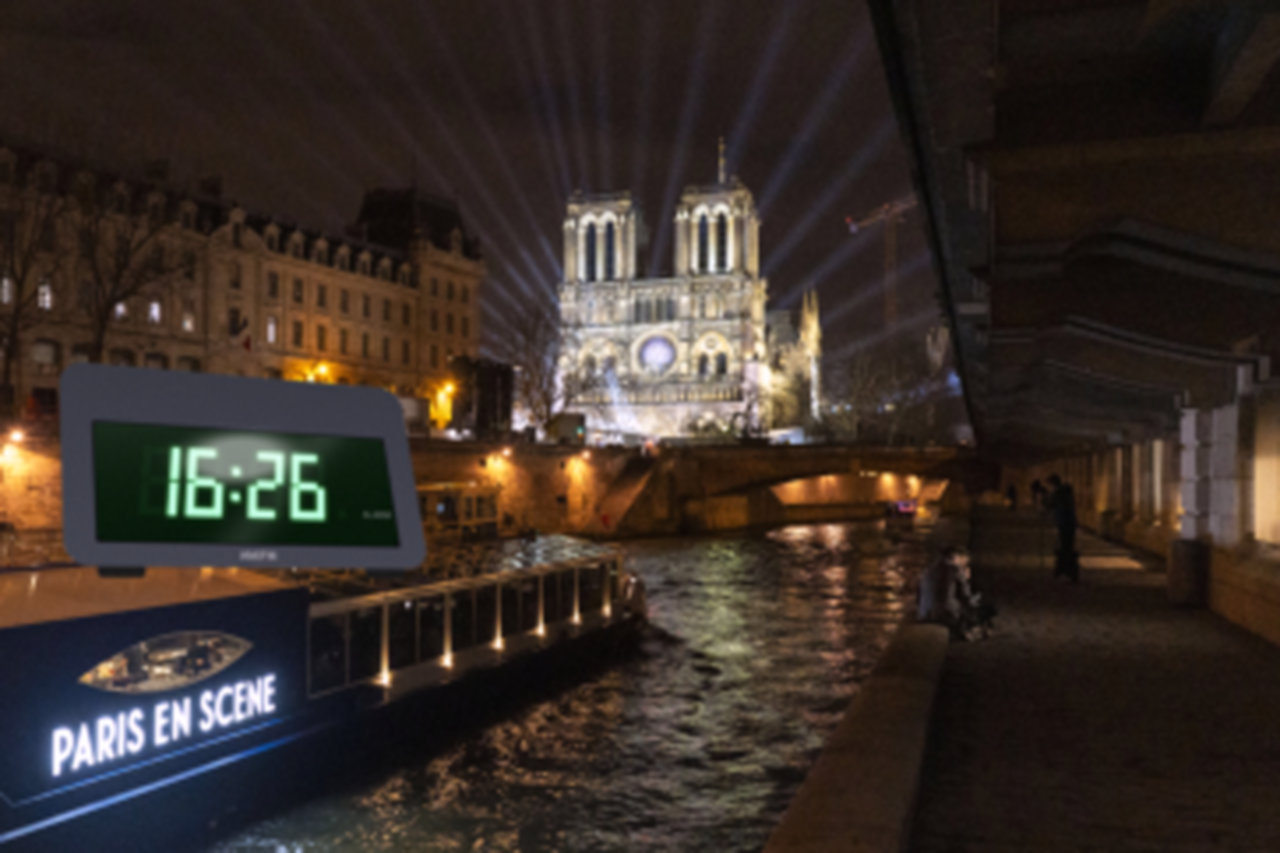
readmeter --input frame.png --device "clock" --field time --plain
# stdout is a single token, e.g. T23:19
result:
T16:26
